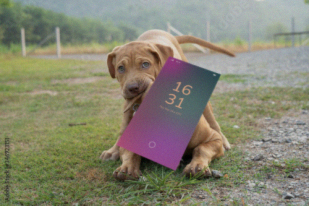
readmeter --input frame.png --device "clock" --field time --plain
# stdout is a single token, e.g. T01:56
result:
T16:31
